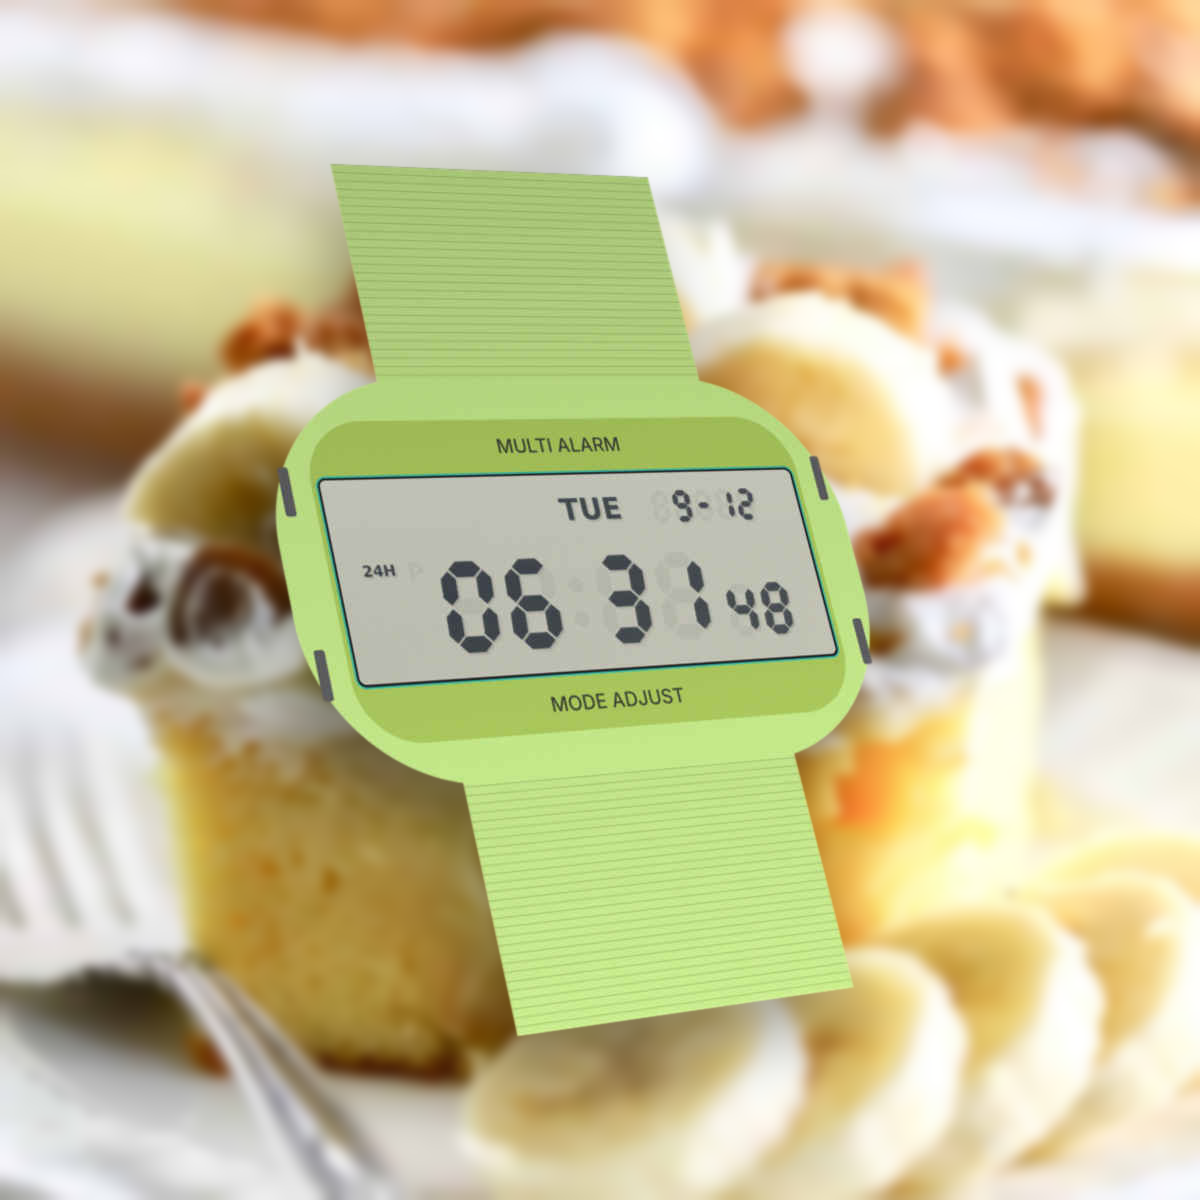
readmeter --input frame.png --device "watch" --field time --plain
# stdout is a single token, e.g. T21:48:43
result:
T06:31:48
